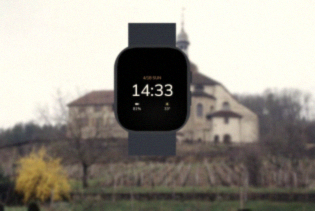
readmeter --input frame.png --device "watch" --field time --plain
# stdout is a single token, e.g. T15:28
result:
T14:33
